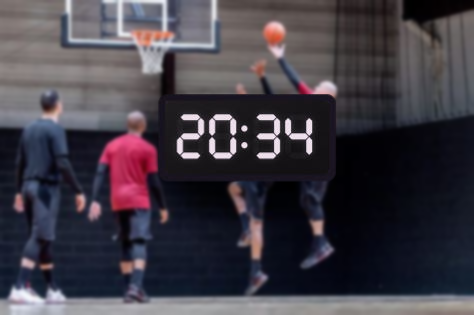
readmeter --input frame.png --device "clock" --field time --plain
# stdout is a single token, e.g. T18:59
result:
T20:34
